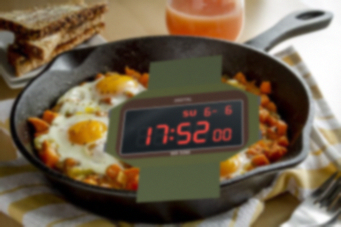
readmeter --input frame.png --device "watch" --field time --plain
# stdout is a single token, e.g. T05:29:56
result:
T17:52:00
